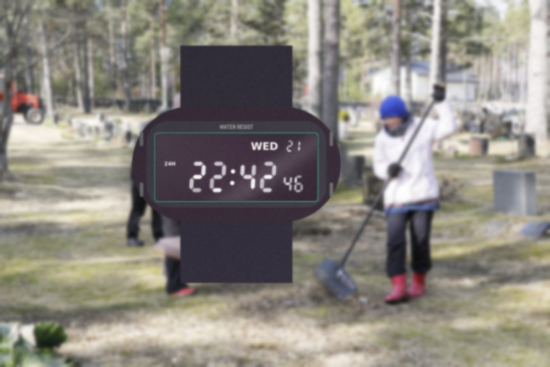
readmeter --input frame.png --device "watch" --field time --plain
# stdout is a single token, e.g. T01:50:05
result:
T22:42:46
